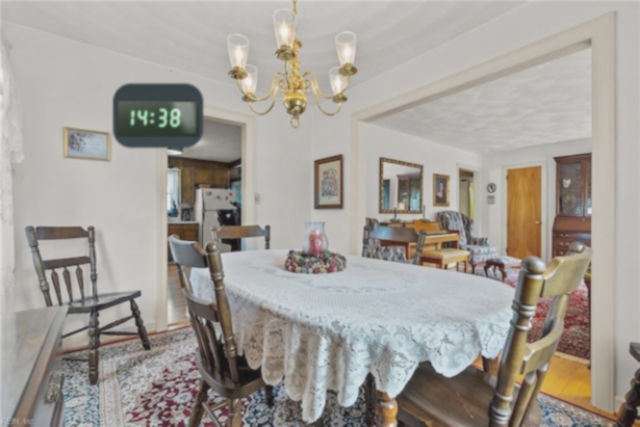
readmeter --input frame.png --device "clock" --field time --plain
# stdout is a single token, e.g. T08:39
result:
T14:38
